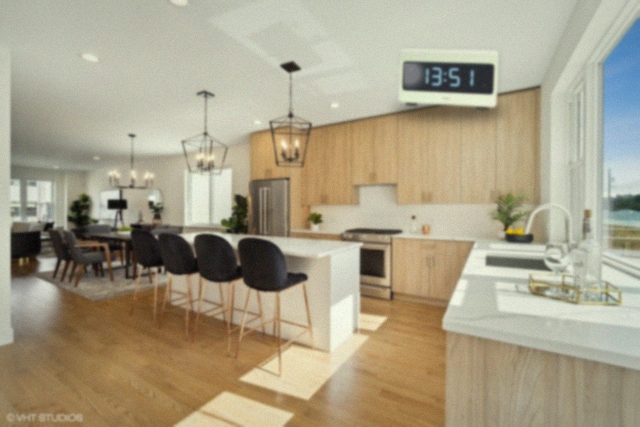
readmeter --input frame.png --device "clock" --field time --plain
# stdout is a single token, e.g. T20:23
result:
T13:51
